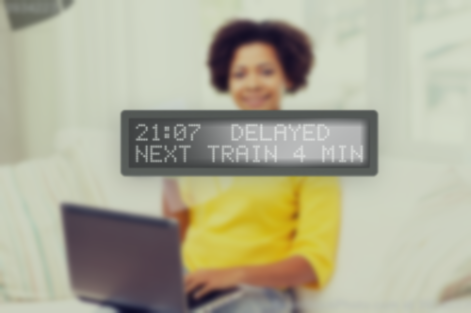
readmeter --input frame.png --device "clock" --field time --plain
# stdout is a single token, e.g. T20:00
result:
T21:07
